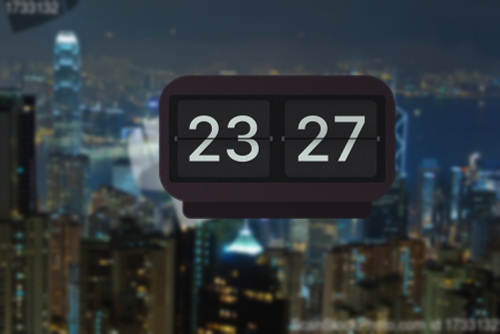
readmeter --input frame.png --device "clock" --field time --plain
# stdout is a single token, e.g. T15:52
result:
T23:27
